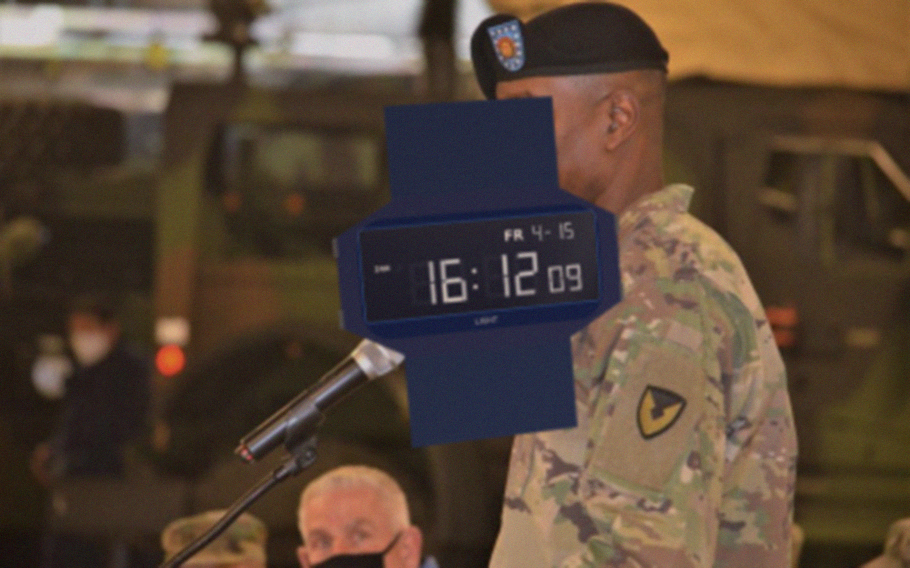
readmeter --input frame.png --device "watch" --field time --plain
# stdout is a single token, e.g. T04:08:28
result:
T16:12:09
